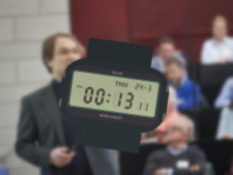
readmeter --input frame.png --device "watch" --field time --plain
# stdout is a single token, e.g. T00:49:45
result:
T00:13:11
